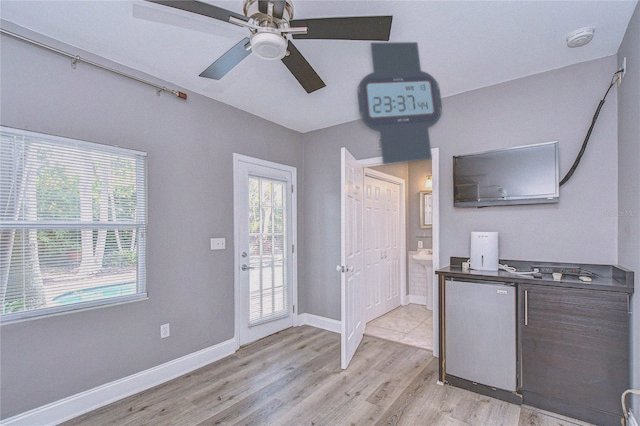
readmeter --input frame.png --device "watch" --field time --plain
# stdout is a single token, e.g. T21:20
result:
T23:37
